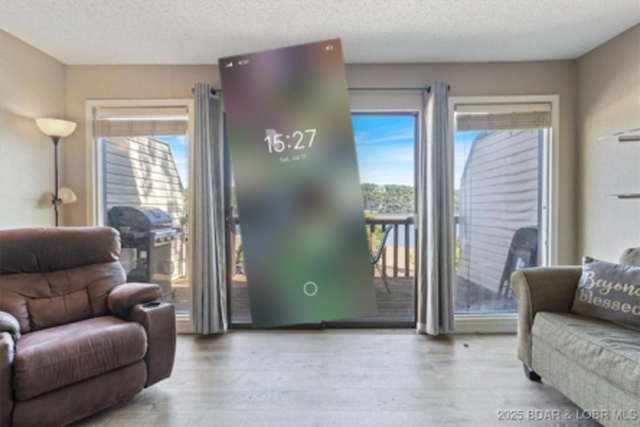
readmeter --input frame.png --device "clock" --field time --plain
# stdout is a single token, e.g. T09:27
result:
T15:27
